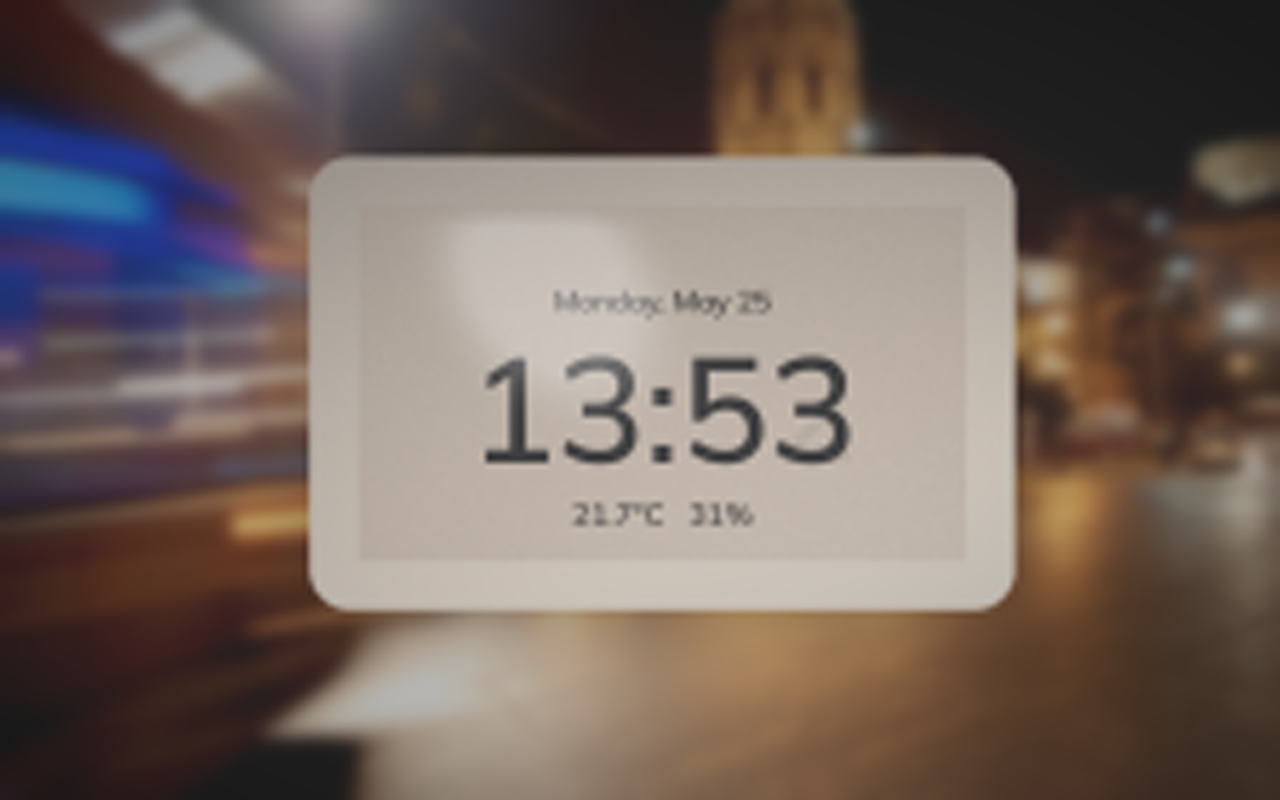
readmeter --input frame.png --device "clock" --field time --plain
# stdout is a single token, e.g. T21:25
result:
T13:53
